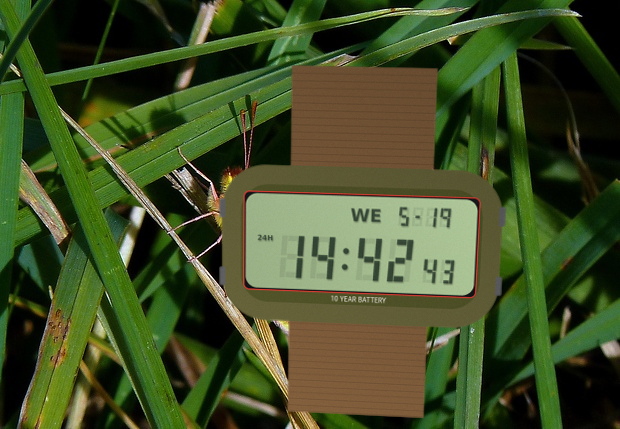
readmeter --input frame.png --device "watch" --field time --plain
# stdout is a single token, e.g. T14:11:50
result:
T14:42:43
